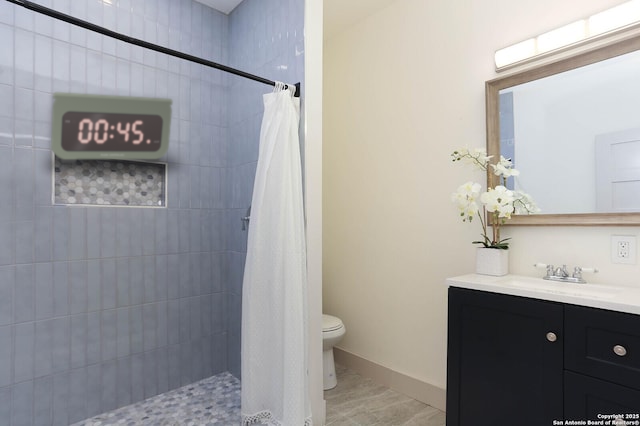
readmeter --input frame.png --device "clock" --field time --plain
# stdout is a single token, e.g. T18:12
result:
T00:45
